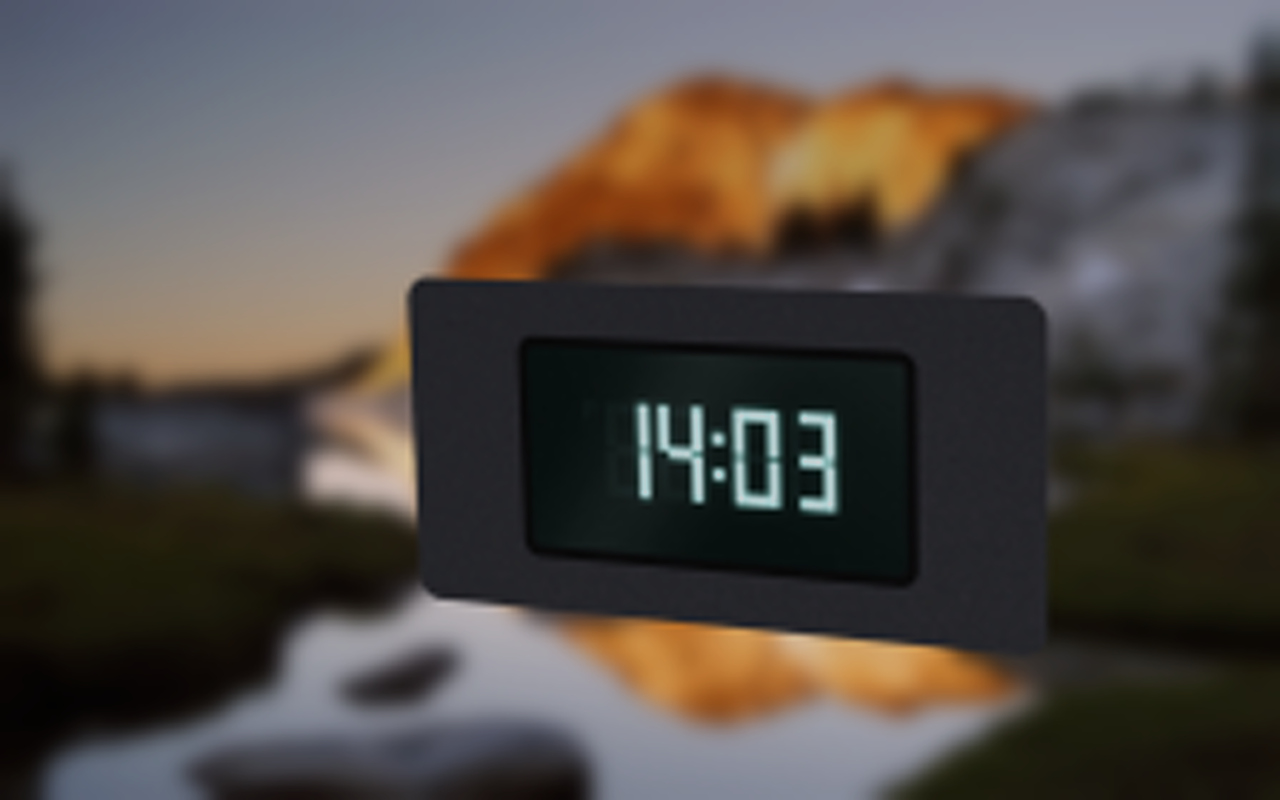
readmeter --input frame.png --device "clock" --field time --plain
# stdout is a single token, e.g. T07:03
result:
T14:03
